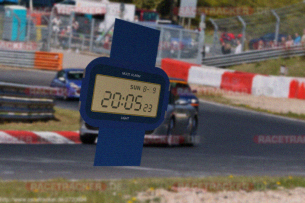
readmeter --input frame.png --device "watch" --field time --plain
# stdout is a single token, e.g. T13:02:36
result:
T20:05:23
